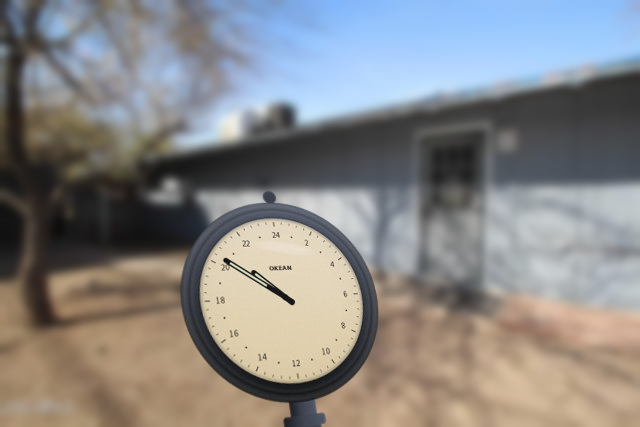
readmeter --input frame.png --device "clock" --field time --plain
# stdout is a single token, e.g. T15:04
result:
T20:51
